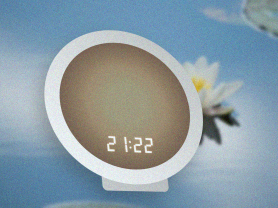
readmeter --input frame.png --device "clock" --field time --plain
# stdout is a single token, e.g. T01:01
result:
T21:22
